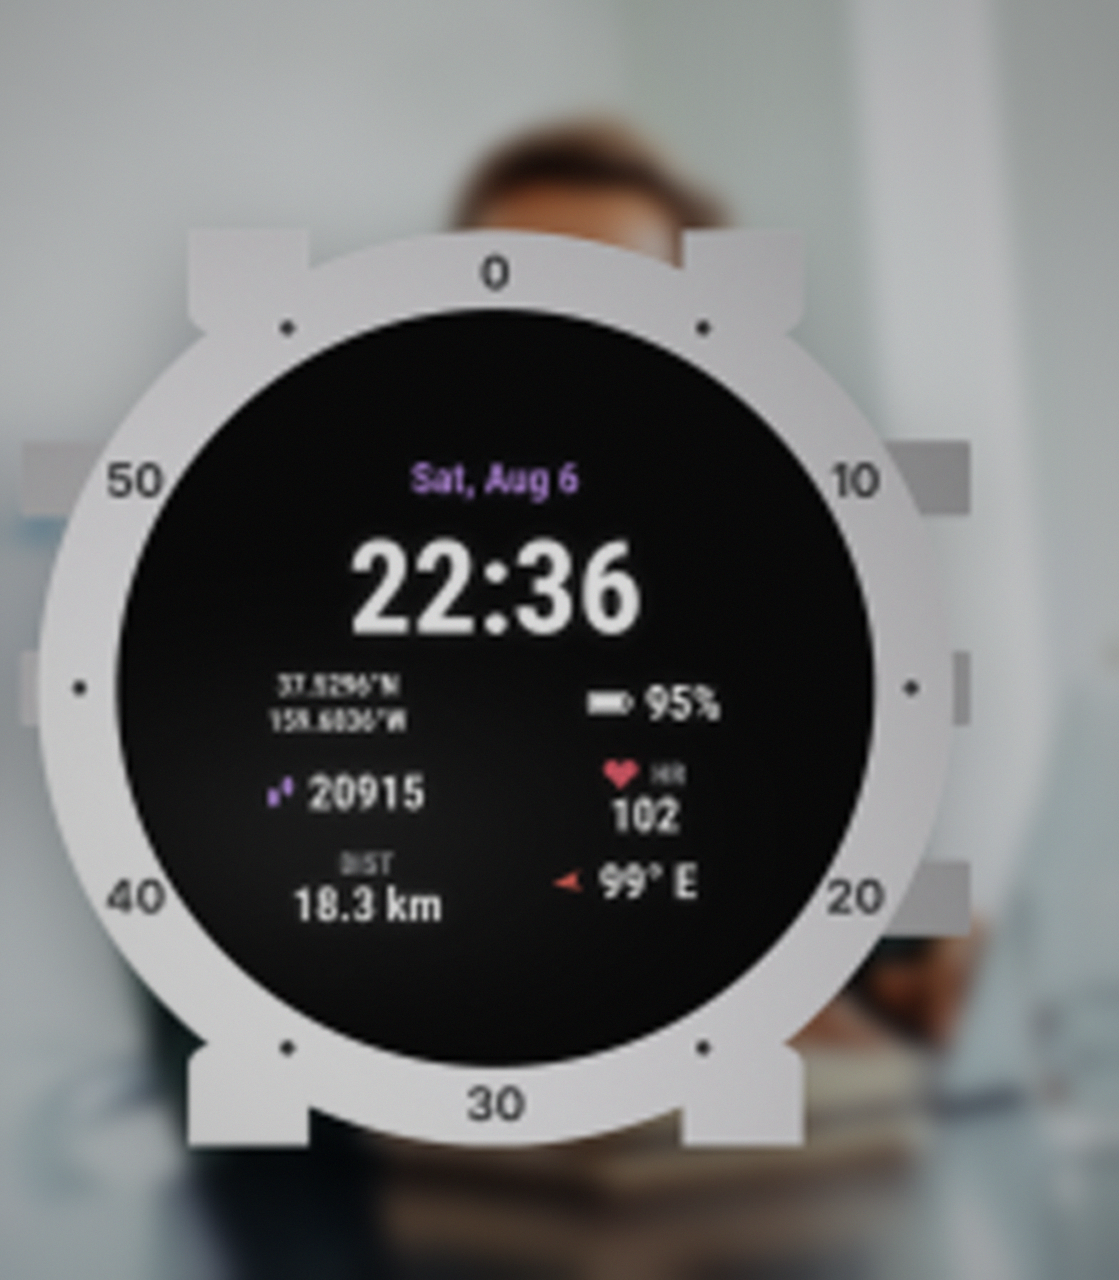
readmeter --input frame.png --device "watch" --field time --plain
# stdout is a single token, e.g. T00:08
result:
T22:36
